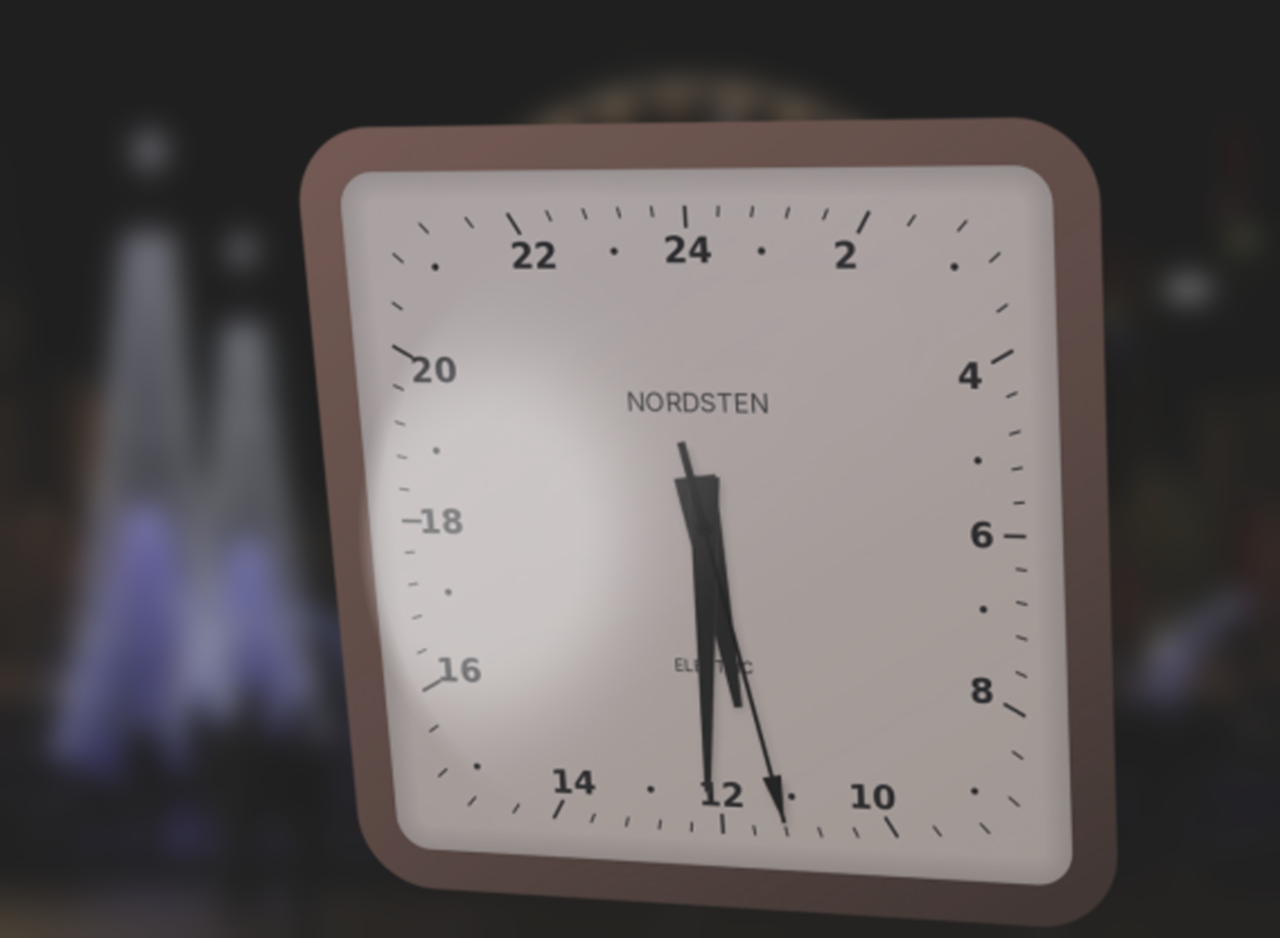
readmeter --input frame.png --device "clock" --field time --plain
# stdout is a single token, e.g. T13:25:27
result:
T11:30:28
